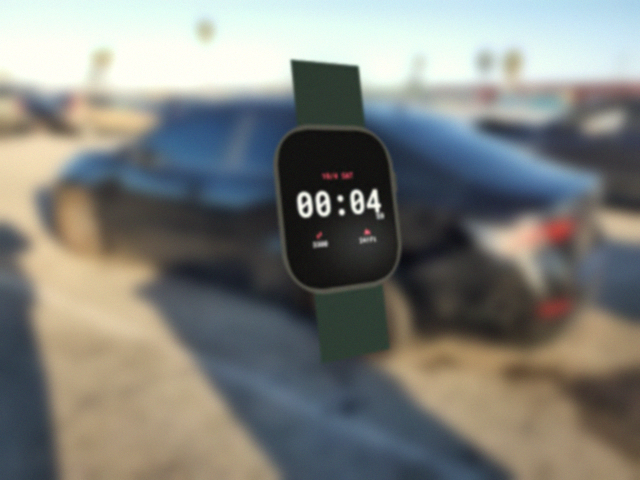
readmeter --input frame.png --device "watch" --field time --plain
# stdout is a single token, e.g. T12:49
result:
T00:04
